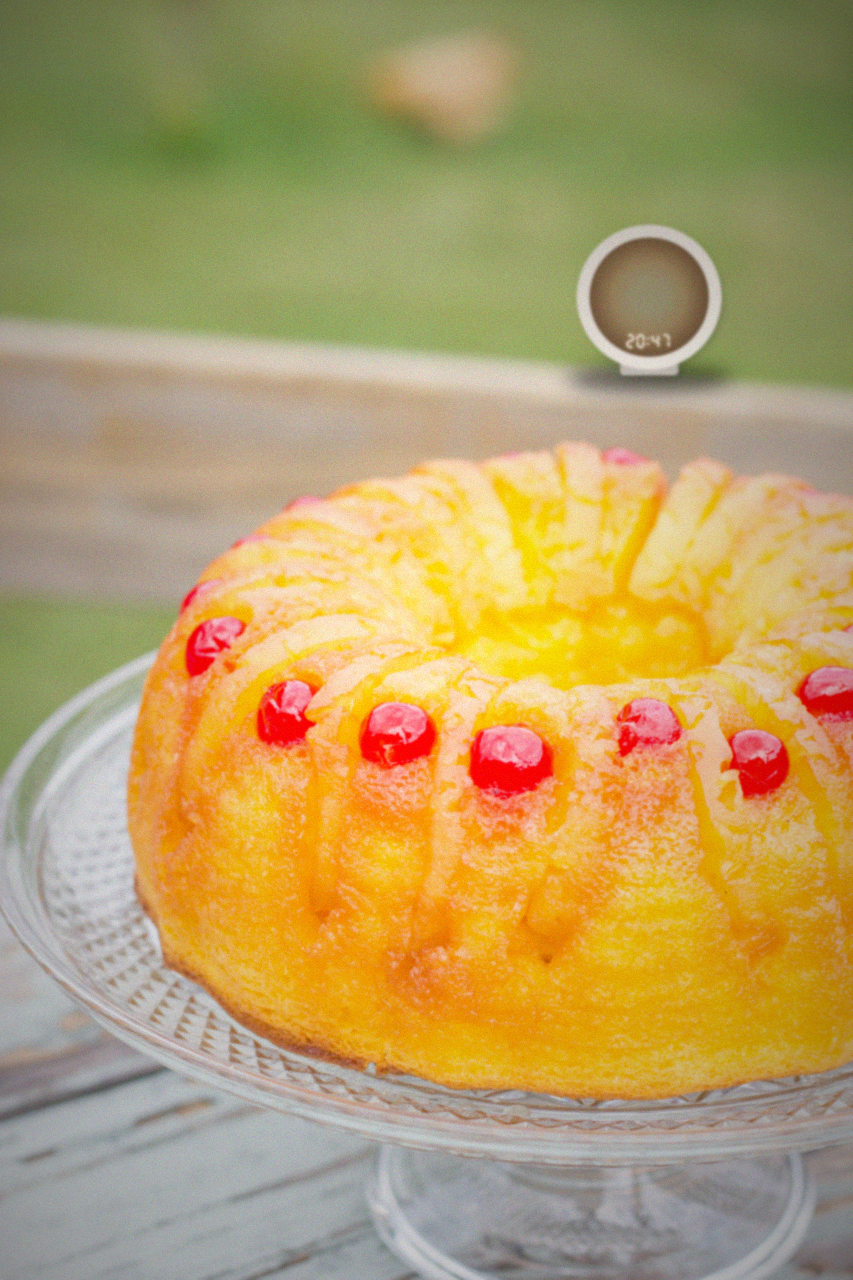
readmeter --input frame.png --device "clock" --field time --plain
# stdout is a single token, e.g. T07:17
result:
T20:47
